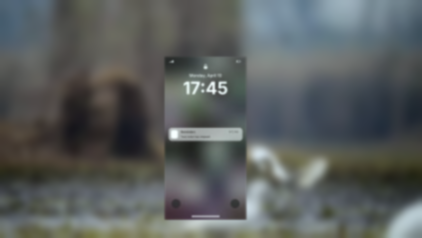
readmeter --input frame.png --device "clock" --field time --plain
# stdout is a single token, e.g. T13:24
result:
T17:45
